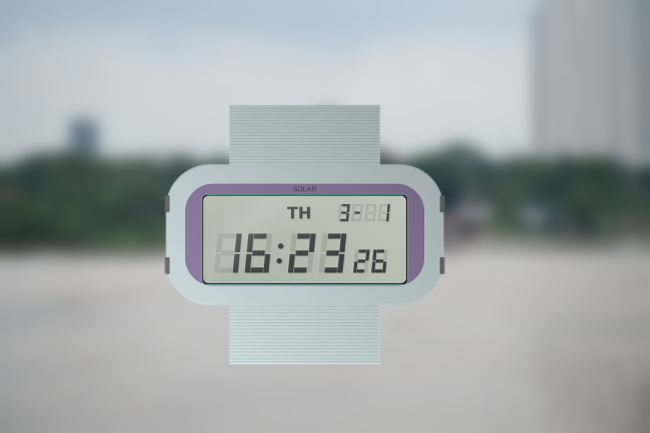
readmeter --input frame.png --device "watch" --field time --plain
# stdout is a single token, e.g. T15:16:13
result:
T16:23:26
